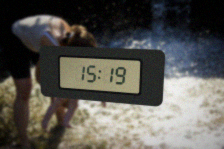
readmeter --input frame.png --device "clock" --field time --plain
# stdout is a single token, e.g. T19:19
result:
T15:19
